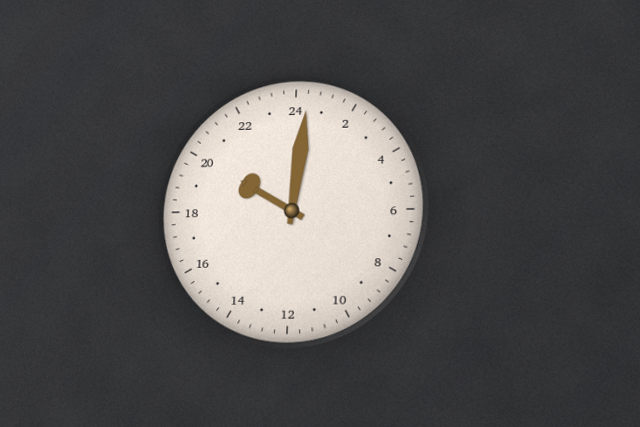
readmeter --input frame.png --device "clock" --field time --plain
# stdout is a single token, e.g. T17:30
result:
T20:01
